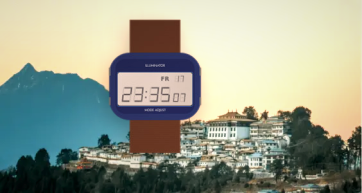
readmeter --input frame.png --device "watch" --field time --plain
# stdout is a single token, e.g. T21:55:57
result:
T23:35:07
